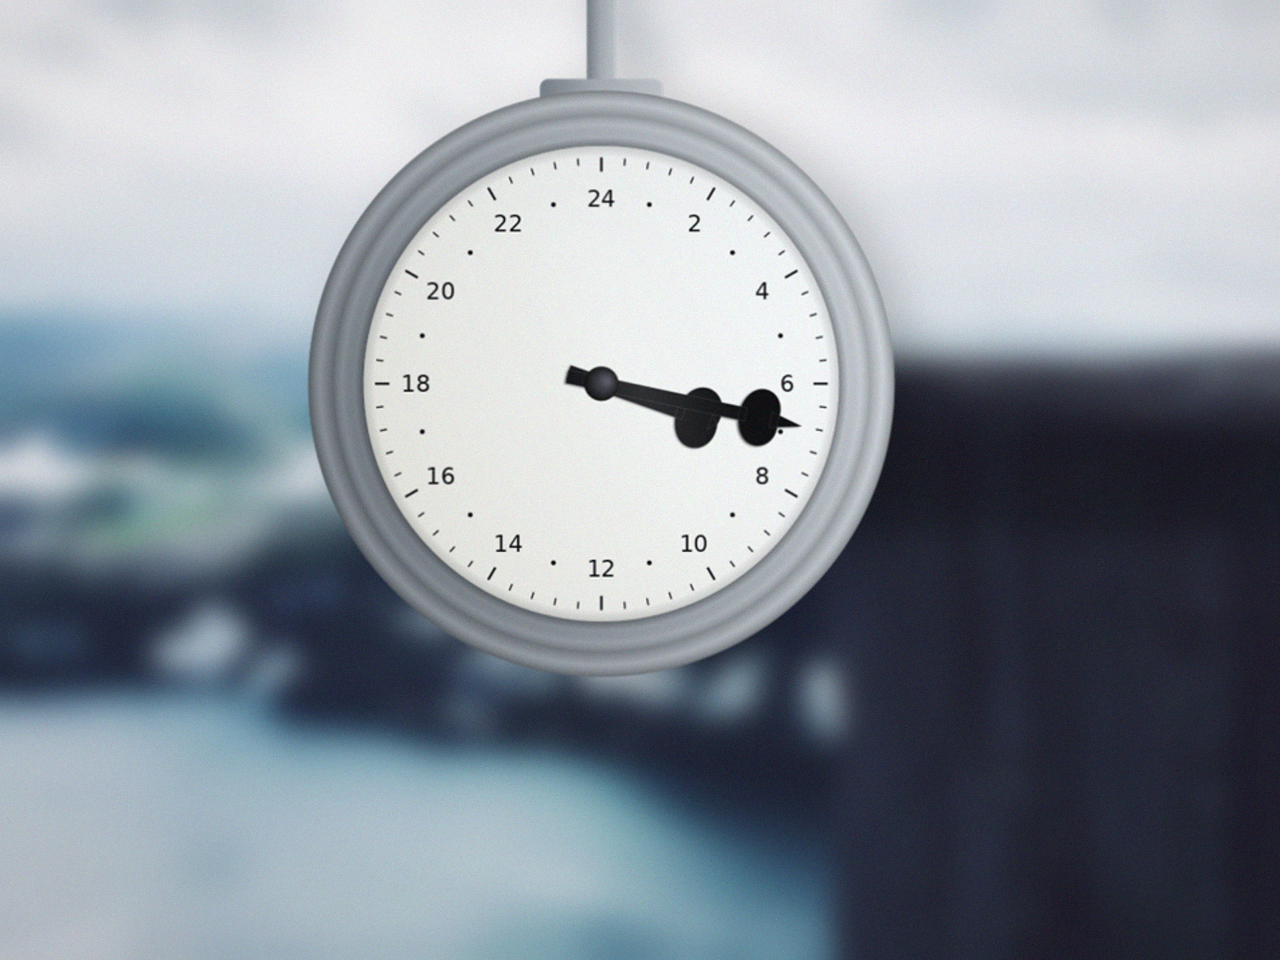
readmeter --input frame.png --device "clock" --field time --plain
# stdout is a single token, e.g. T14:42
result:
T07:17
